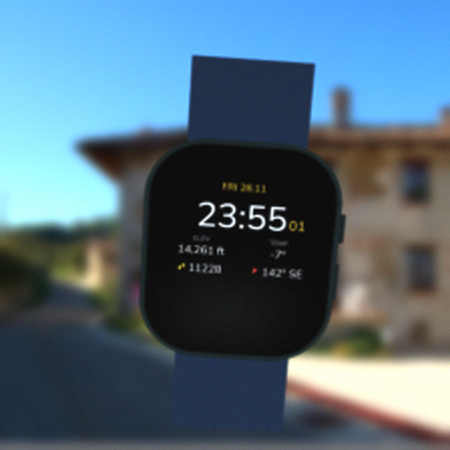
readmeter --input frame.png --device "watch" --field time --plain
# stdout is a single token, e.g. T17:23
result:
T23:55
